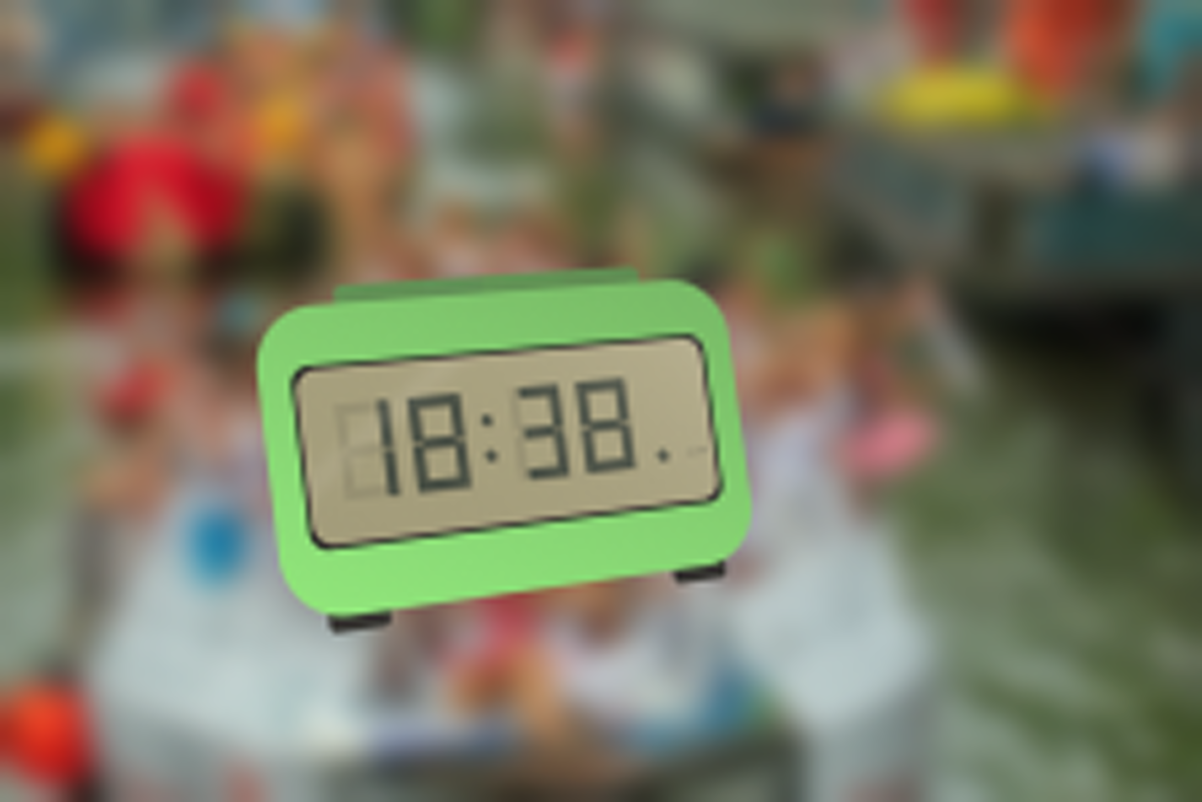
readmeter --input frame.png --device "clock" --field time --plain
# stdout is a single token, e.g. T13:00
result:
T18:38
